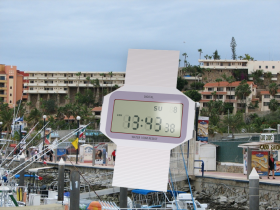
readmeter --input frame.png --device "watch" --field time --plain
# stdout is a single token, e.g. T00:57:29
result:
T13:43:38
